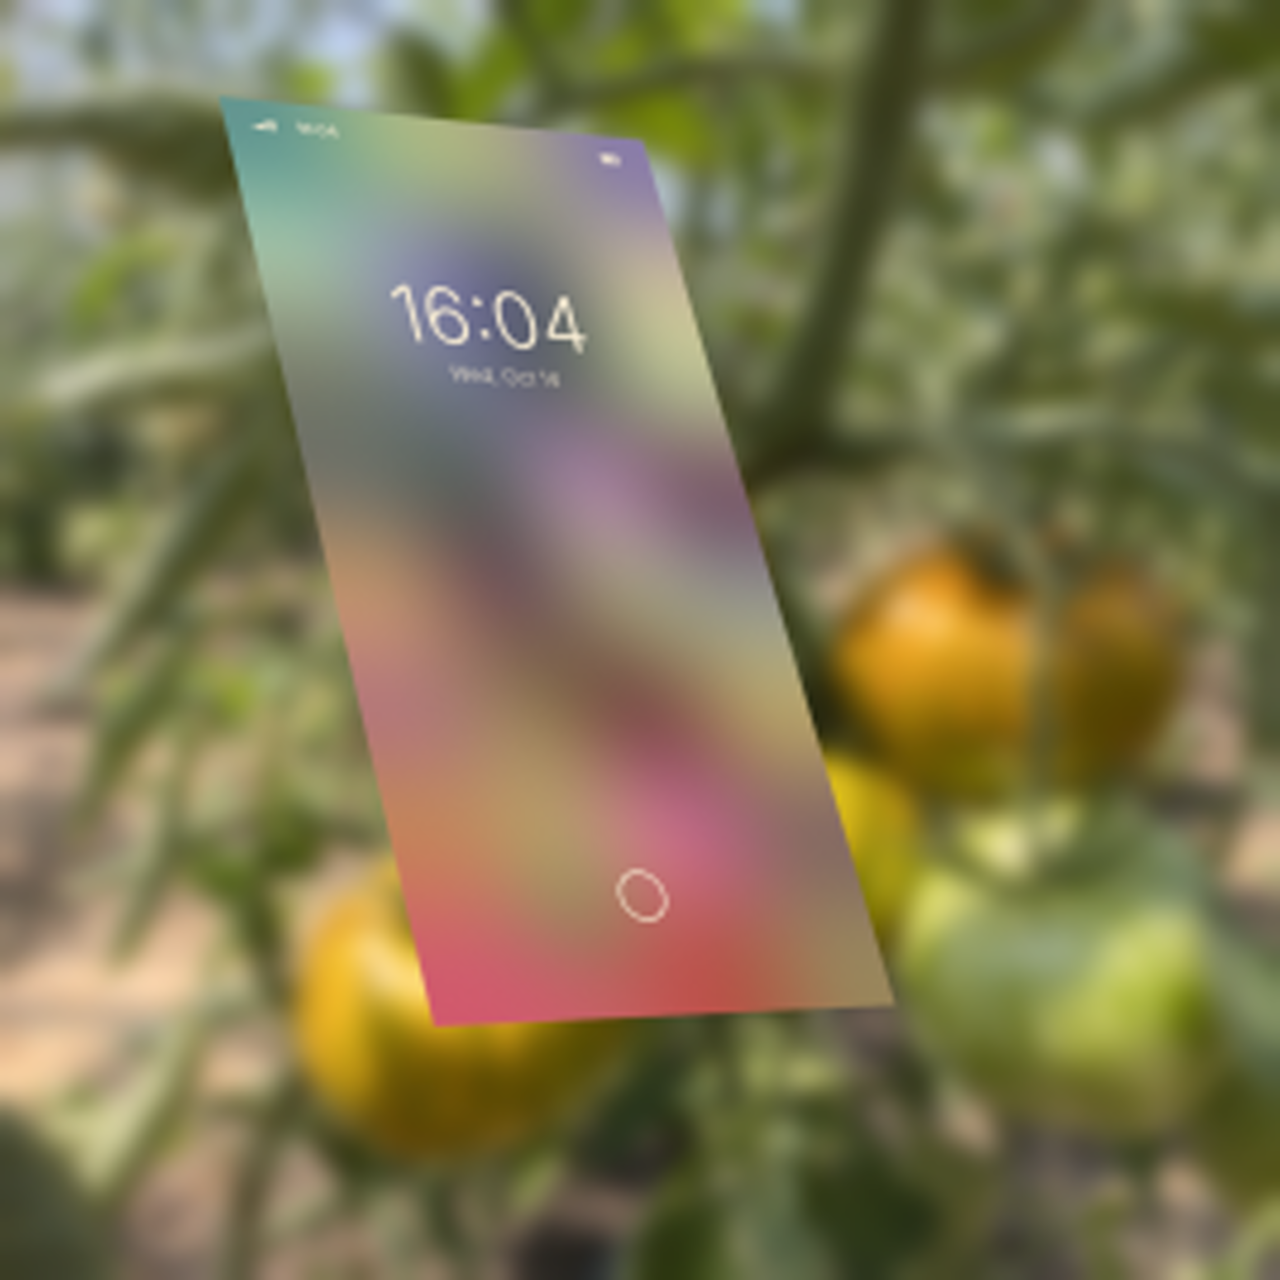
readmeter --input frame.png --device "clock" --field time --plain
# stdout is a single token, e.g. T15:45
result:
T16:04
